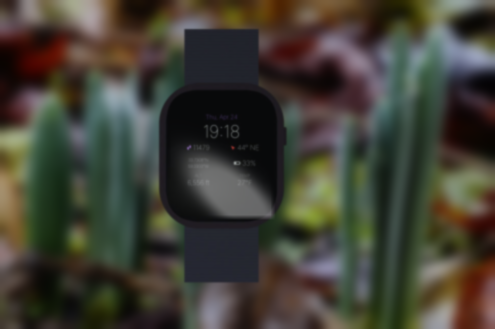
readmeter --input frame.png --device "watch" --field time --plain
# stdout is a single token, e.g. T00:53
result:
T19:18
